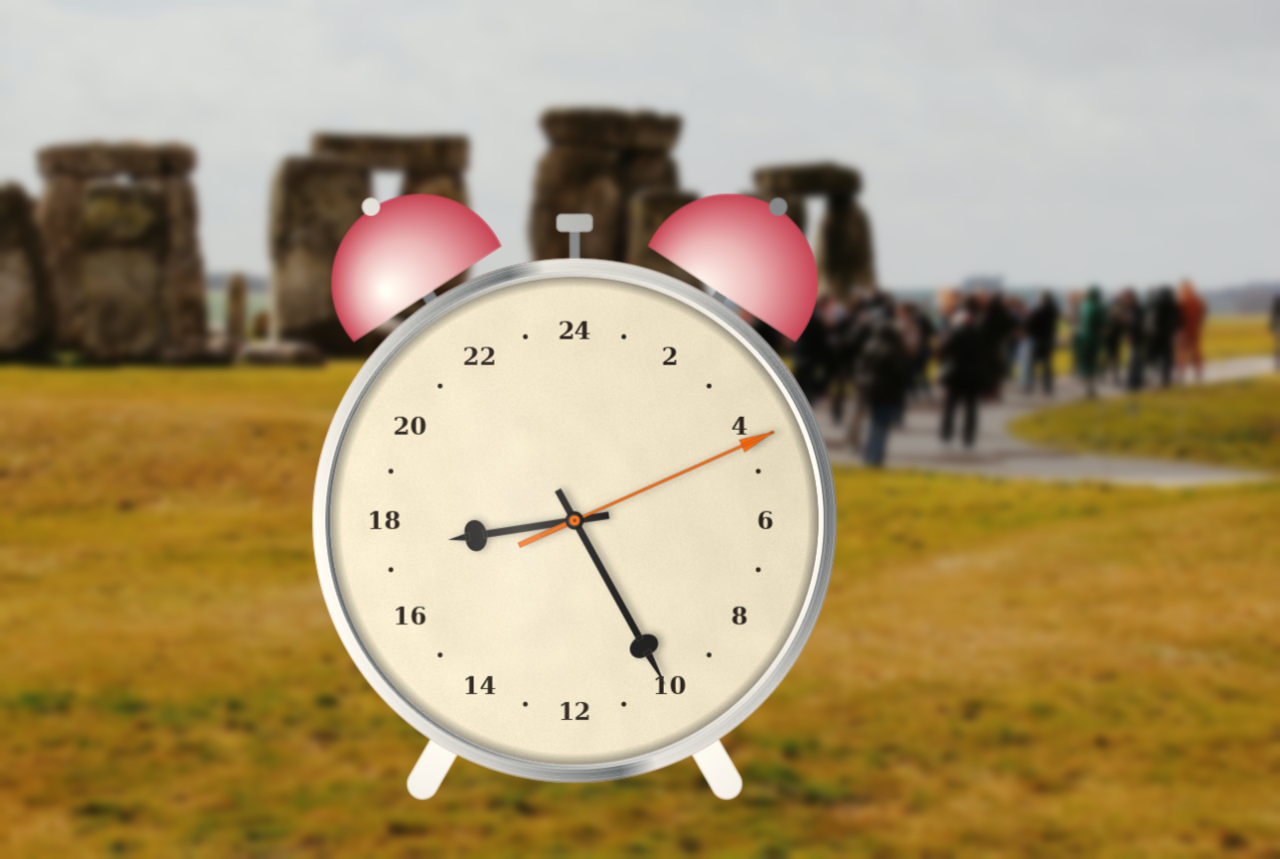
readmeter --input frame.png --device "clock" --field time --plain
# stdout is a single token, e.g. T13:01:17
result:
T17:25:11
